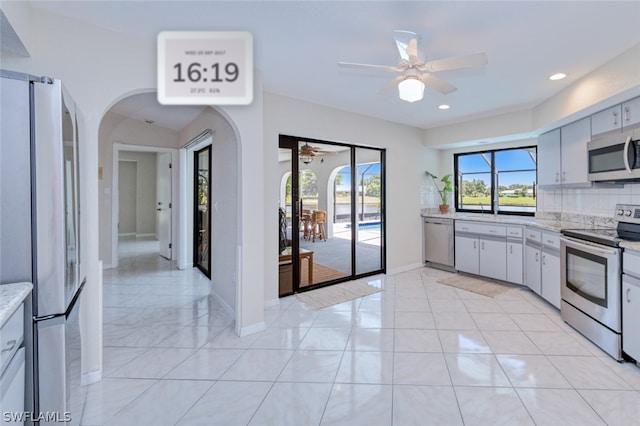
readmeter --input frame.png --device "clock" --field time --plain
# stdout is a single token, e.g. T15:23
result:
T16:19
